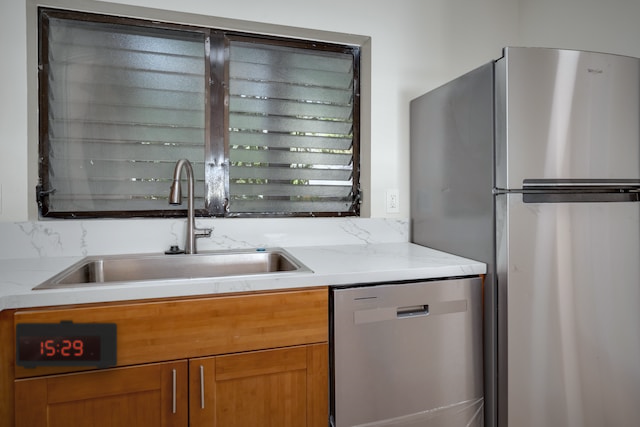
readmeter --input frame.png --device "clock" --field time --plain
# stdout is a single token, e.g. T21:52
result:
T15:29
